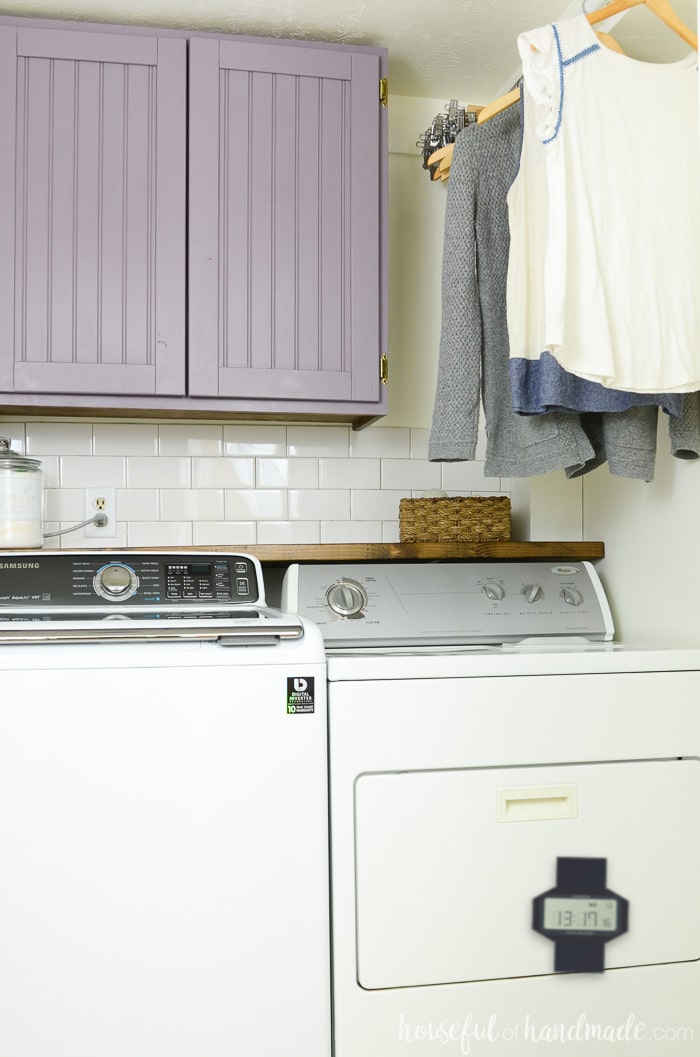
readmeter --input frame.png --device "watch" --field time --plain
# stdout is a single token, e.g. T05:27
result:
T13:17
